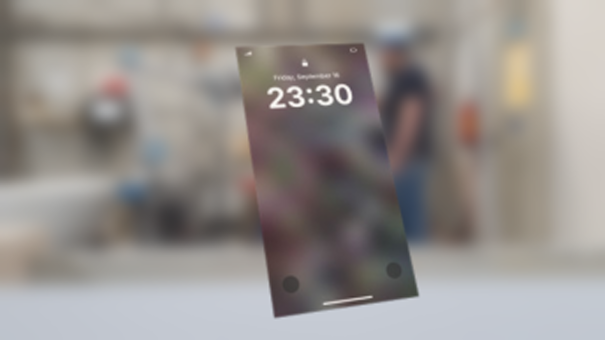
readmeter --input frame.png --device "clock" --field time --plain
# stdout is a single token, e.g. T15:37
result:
T23:30
